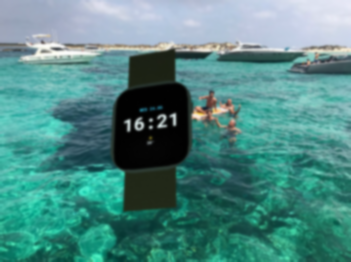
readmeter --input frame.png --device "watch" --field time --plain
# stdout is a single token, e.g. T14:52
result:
T16:21
